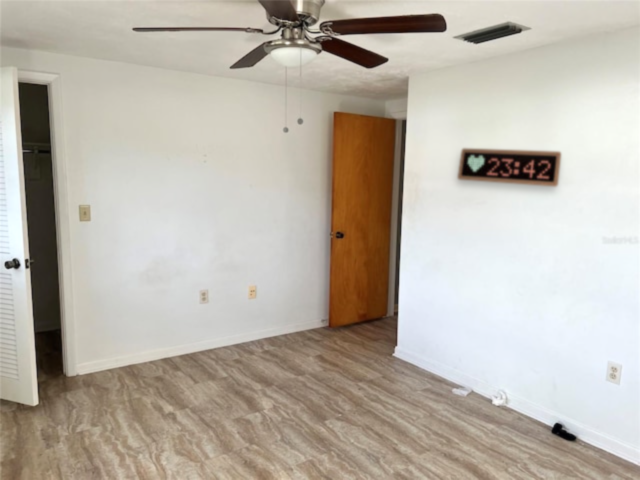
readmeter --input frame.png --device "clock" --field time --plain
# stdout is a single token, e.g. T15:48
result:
T23:42
